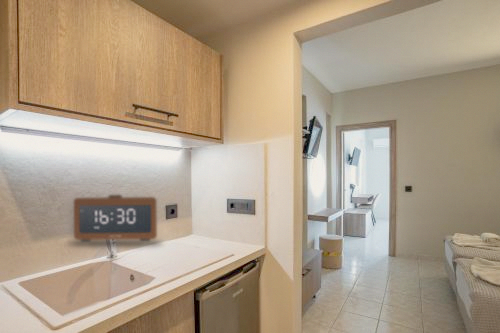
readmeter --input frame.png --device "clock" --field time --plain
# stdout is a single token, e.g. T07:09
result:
T16:30
